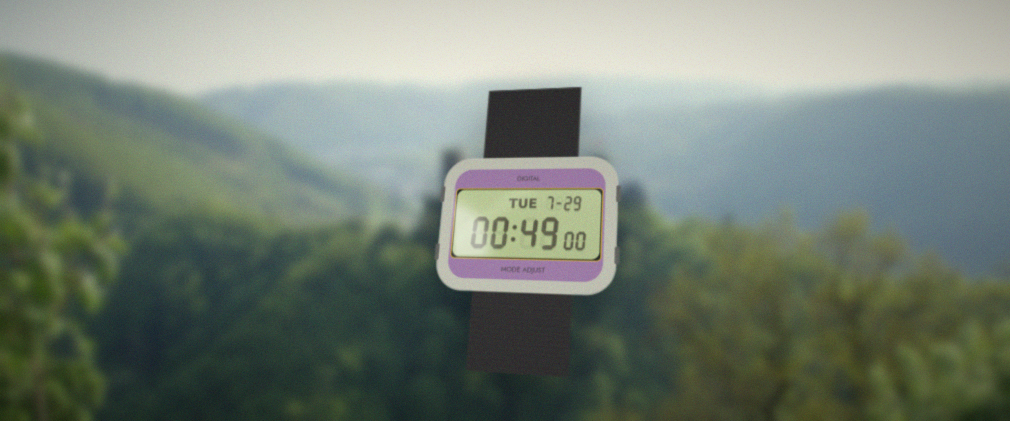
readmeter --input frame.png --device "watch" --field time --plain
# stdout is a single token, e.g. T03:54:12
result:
T00:49:00
